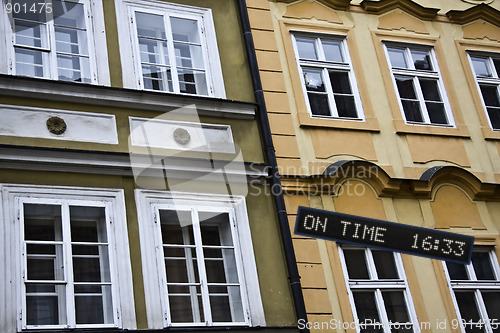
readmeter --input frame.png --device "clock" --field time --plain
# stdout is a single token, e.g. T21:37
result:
T16:33
